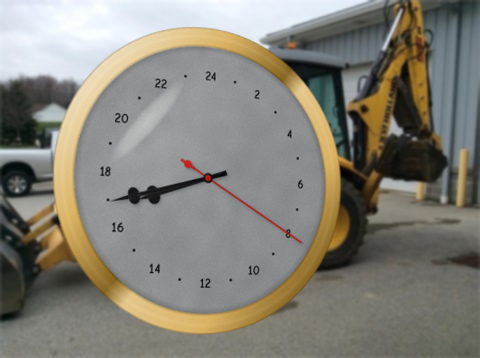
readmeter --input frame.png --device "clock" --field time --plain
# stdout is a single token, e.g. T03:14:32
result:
T16:42:20
